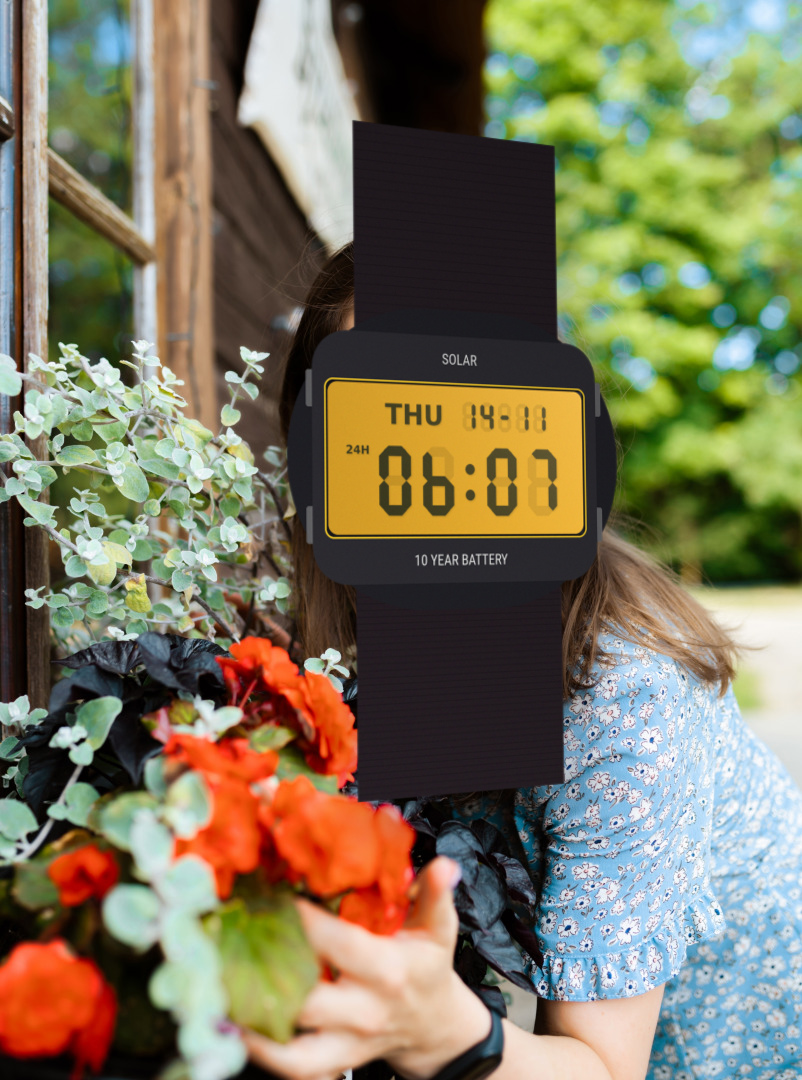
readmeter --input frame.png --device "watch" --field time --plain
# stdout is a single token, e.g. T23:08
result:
T06:07
